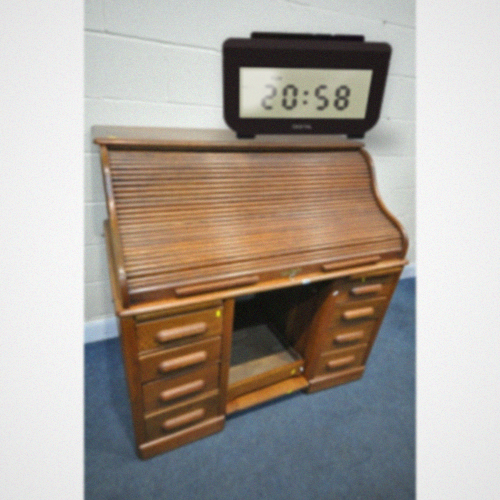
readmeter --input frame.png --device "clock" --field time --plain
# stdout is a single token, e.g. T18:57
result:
T20:58
